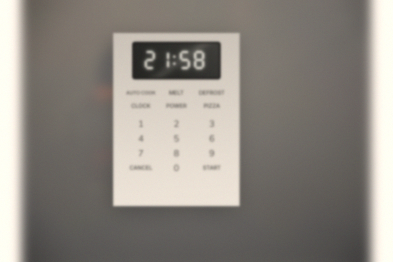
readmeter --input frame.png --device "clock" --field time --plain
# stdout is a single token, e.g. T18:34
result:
T21:58
